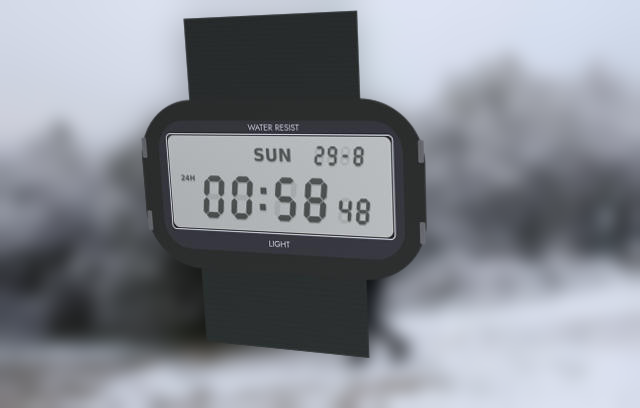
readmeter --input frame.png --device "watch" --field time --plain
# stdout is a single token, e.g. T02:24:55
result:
T00:58:48
